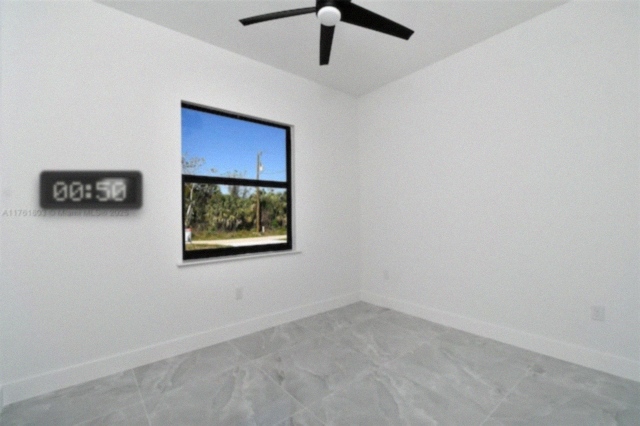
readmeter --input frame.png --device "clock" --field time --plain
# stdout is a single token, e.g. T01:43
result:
T00:50
